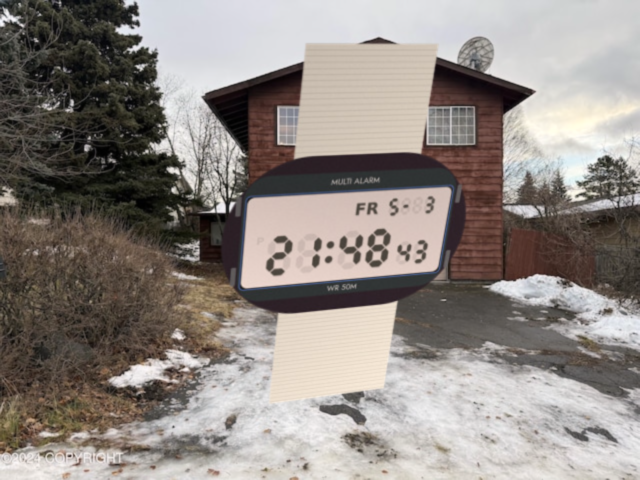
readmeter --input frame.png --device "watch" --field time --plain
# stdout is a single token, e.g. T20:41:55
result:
T21:48:43
